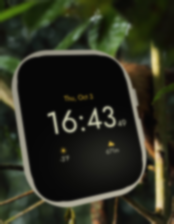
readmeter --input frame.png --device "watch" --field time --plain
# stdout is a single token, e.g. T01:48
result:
T16:43
